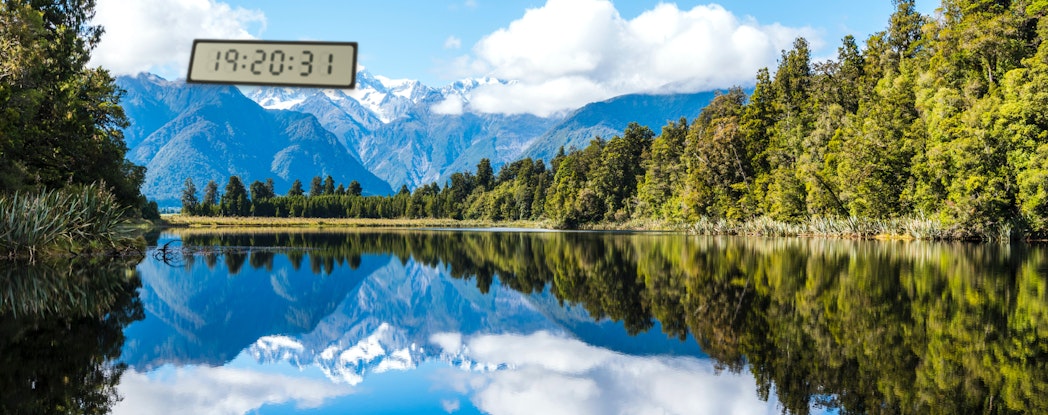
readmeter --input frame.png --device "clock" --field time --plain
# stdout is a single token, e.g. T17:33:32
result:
T19:20:31
